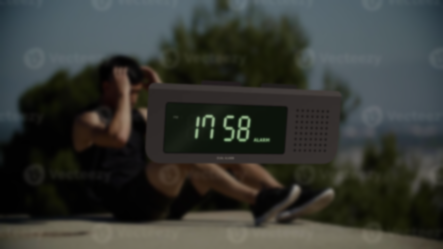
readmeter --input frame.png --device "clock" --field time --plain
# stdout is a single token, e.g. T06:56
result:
T17:58
